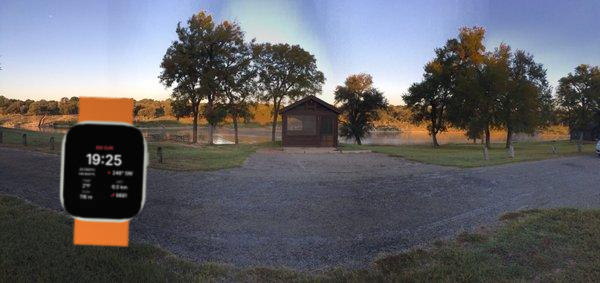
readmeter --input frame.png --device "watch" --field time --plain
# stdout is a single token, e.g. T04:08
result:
T19:25
